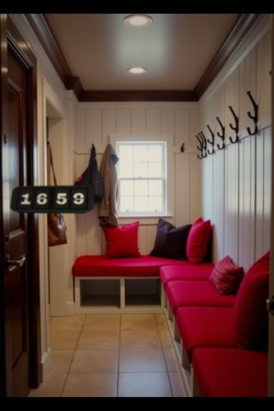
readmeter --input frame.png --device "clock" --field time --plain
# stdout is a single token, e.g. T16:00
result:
T16:59
